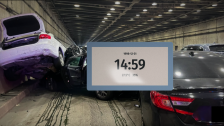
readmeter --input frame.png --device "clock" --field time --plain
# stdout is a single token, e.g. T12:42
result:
T14:59
